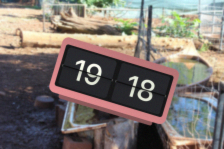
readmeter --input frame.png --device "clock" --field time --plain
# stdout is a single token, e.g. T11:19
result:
T19:18
